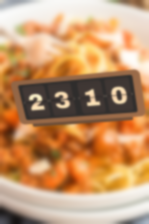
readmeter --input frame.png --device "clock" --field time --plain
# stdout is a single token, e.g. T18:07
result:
T23:10
